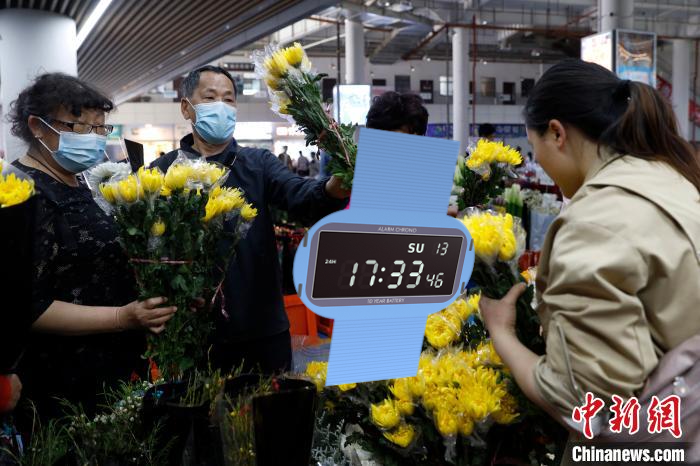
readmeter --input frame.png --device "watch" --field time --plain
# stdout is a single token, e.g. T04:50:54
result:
T17:33:46
